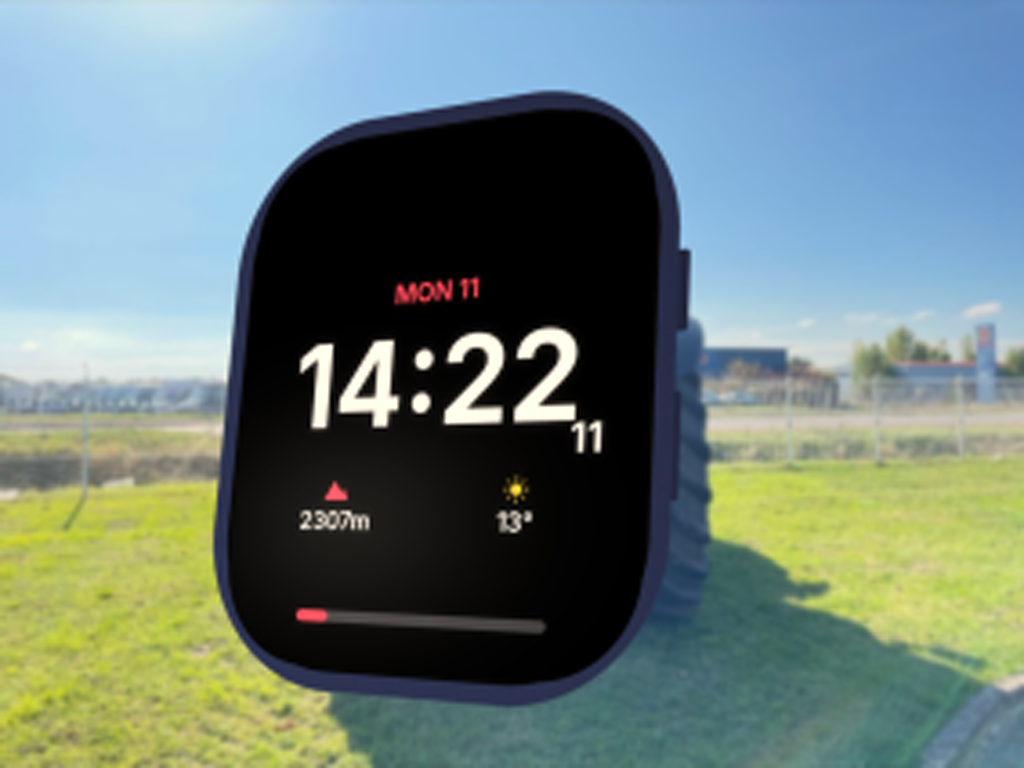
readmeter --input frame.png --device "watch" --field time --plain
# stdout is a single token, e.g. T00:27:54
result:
T14:22:11
